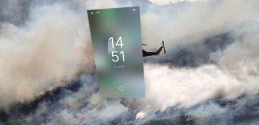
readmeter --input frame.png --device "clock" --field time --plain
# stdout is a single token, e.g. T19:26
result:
T14:51
